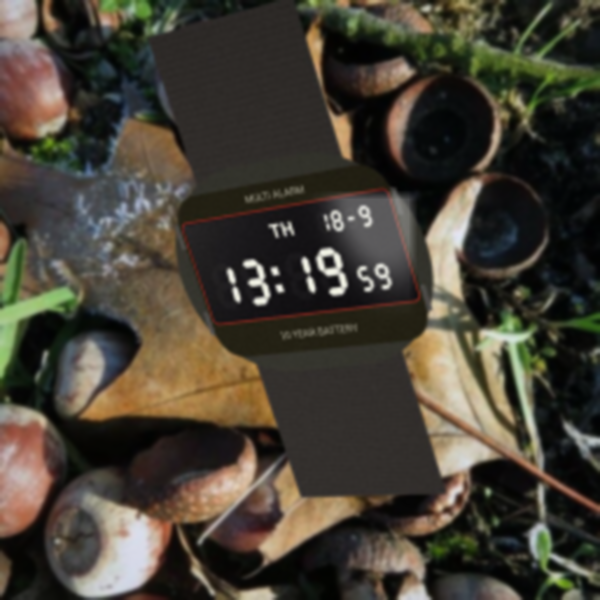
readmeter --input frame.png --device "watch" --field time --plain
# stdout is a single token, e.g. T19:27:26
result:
T13:19:59
